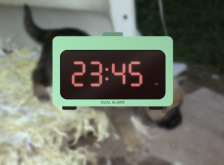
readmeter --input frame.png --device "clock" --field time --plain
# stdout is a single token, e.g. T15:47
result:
T23:45
